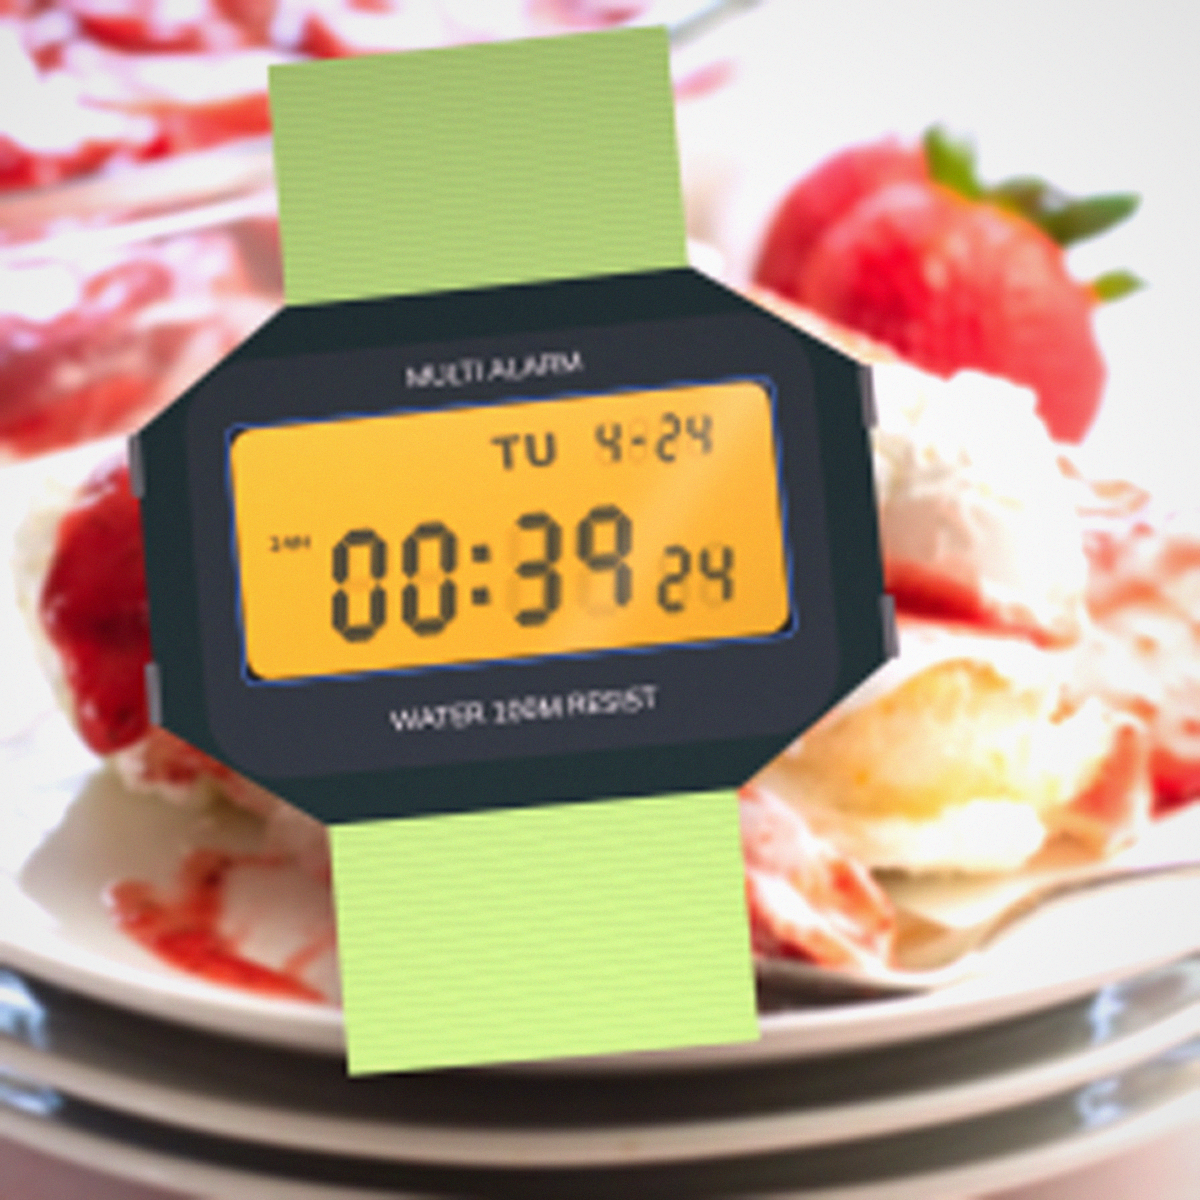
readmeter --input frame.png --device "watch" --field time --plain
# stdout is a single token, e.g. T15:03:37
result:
T00:39:24
